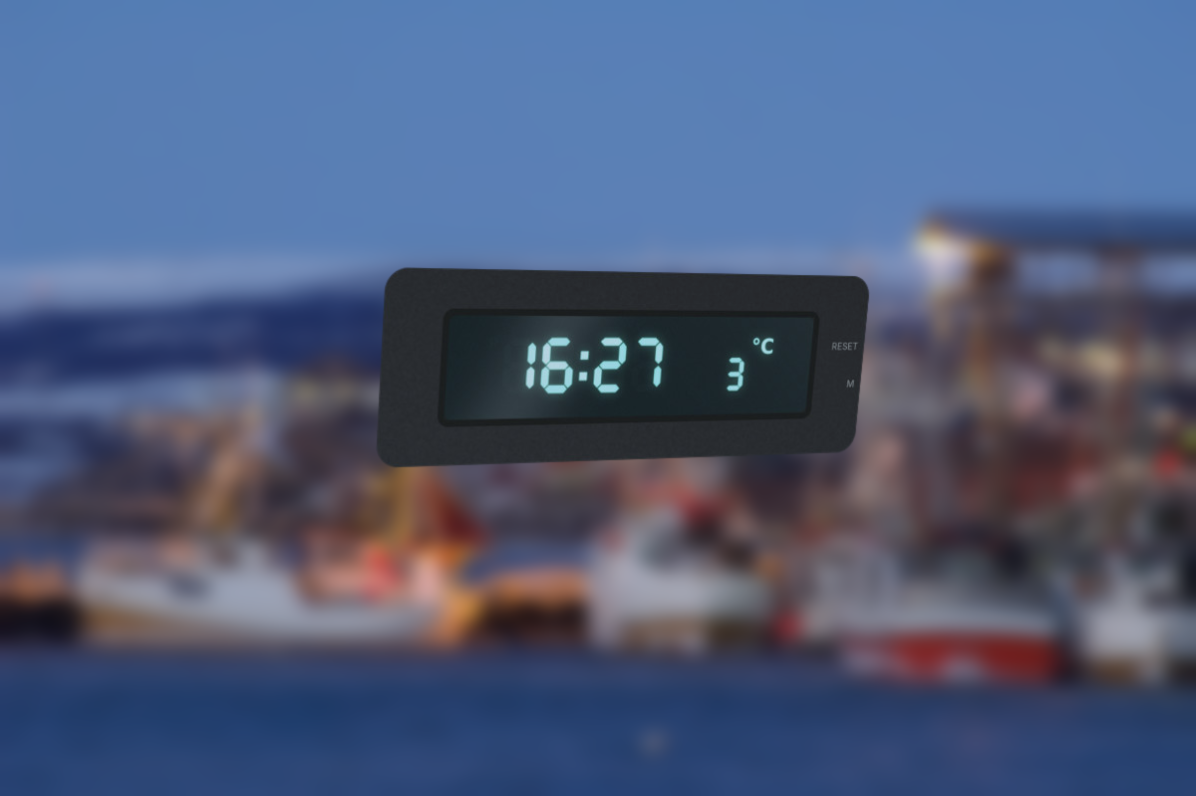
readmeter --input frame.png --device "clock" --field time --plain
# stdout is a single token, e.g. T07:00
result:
T16:27
